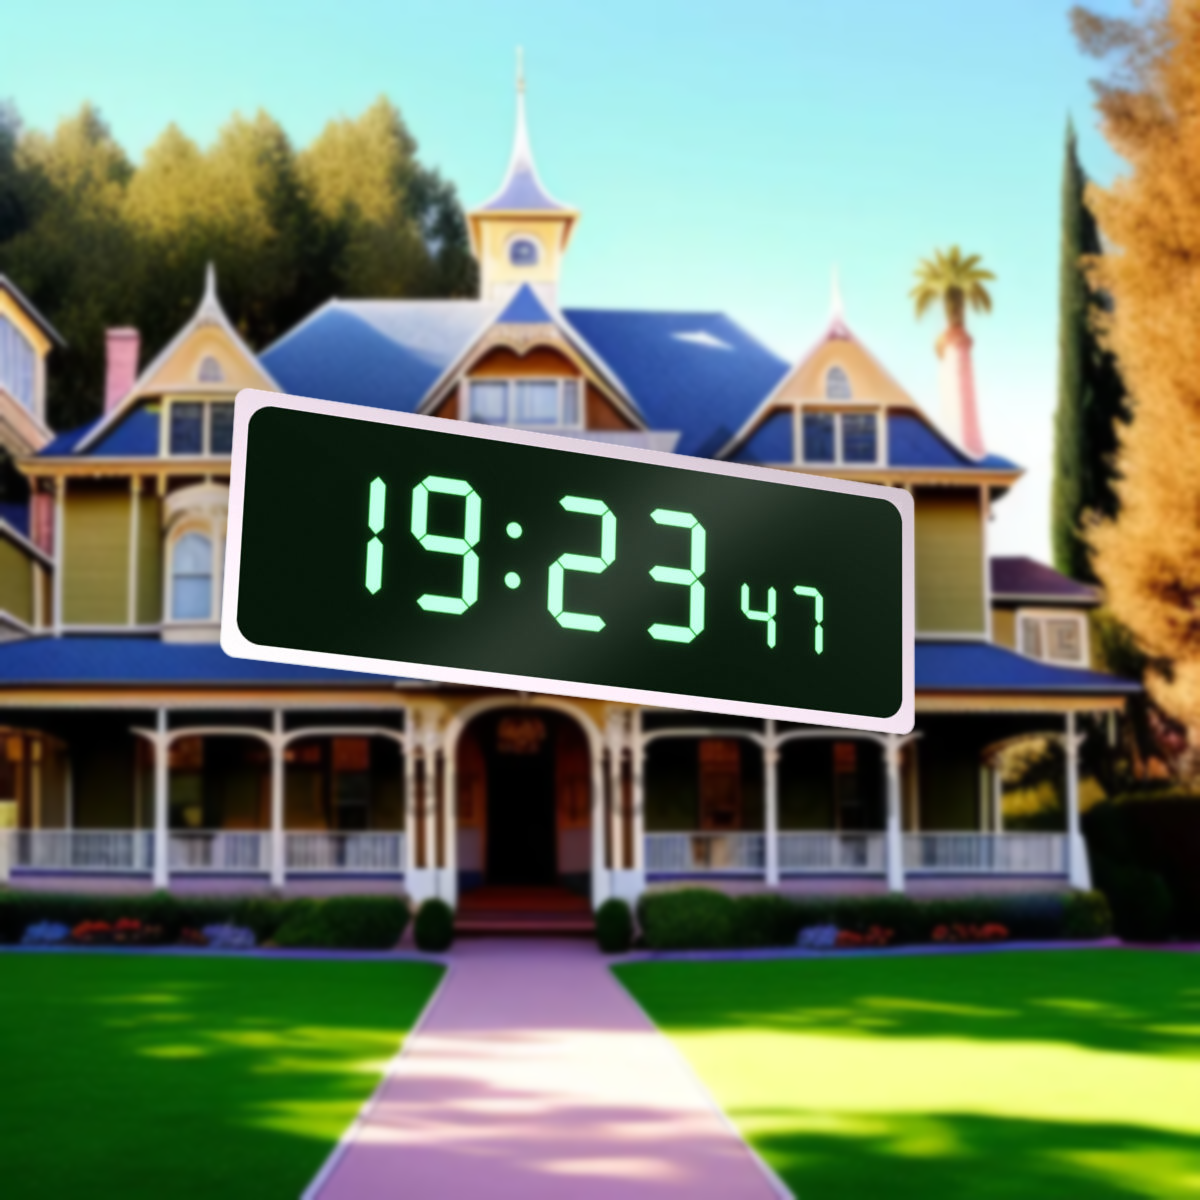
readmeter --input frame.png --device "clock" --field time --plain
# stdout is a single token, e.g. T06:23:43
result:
T19:23:47
